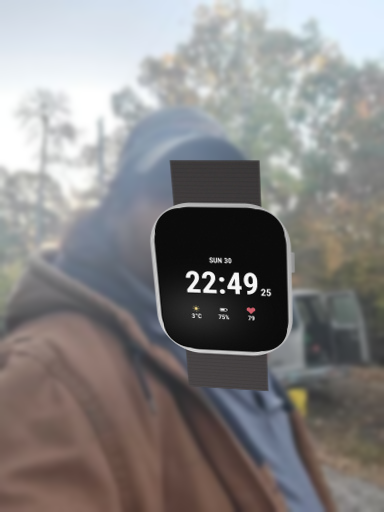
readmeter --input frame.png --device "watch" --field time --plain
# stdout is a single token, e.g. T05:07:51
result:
T22:49:25
